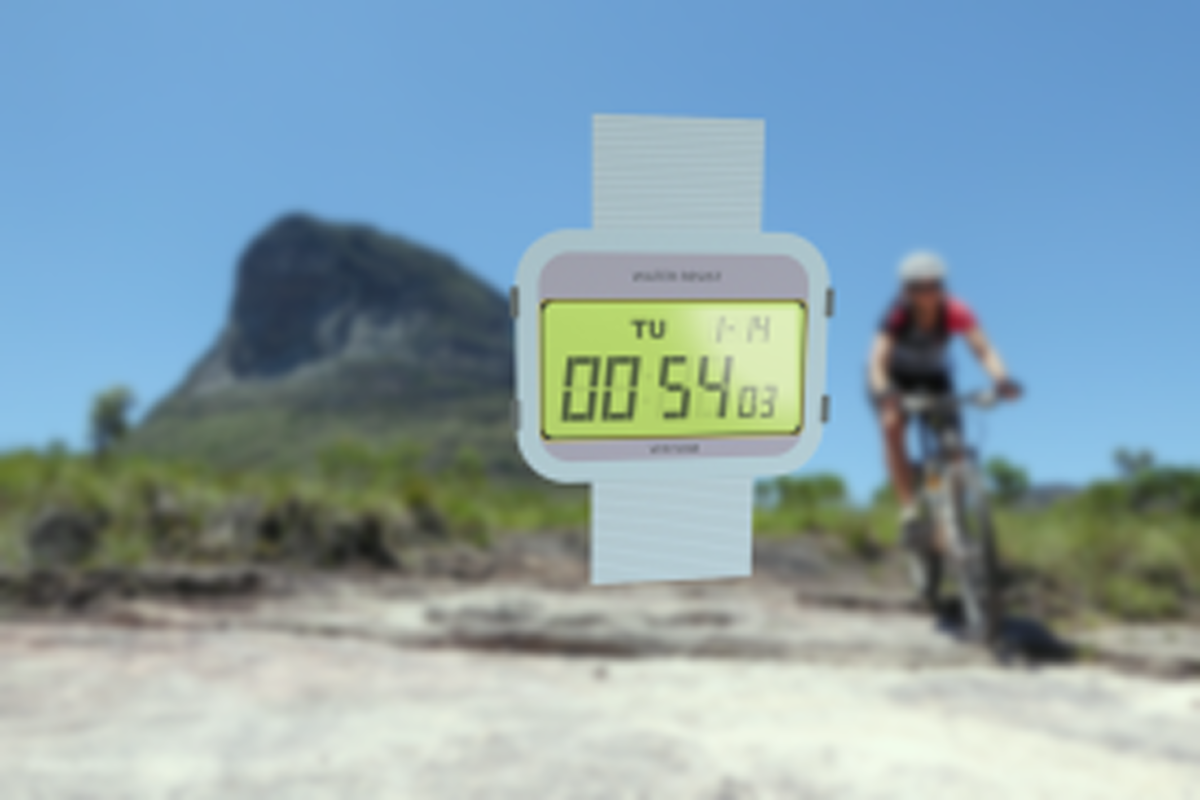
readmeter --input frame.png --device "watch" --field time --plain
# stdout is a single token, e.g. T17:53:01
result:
T00:54:03
